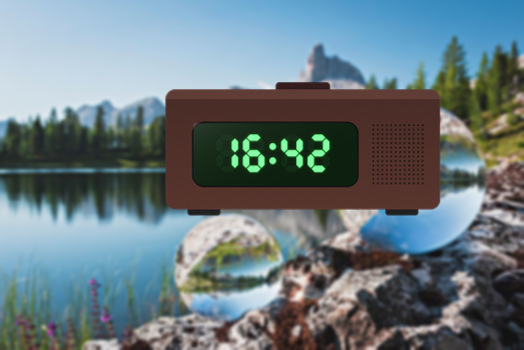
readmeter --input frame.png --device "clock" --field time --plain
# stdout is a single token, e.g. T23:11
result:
T16:42
